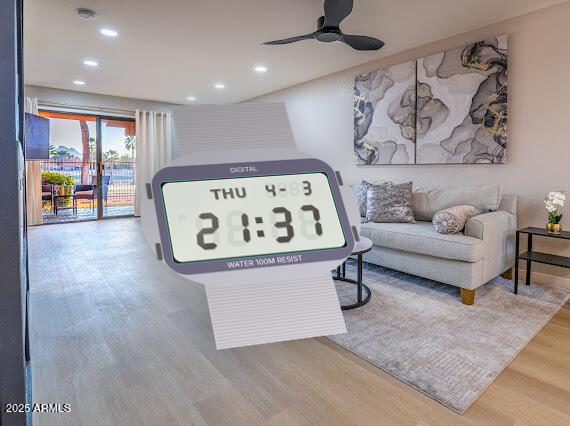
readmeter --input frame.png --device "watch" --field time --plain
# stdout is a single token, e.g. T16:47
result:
T21:37
